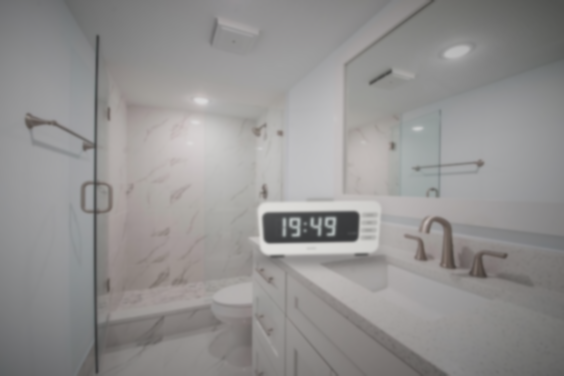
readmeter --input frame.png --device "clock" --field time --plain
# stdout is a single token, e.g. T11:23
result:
T19:49
